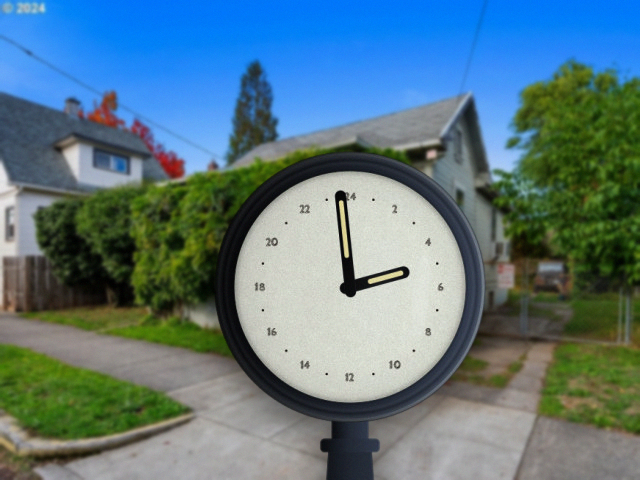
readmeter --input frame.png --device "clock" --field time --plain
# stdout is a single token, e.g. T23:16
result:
T04:59
